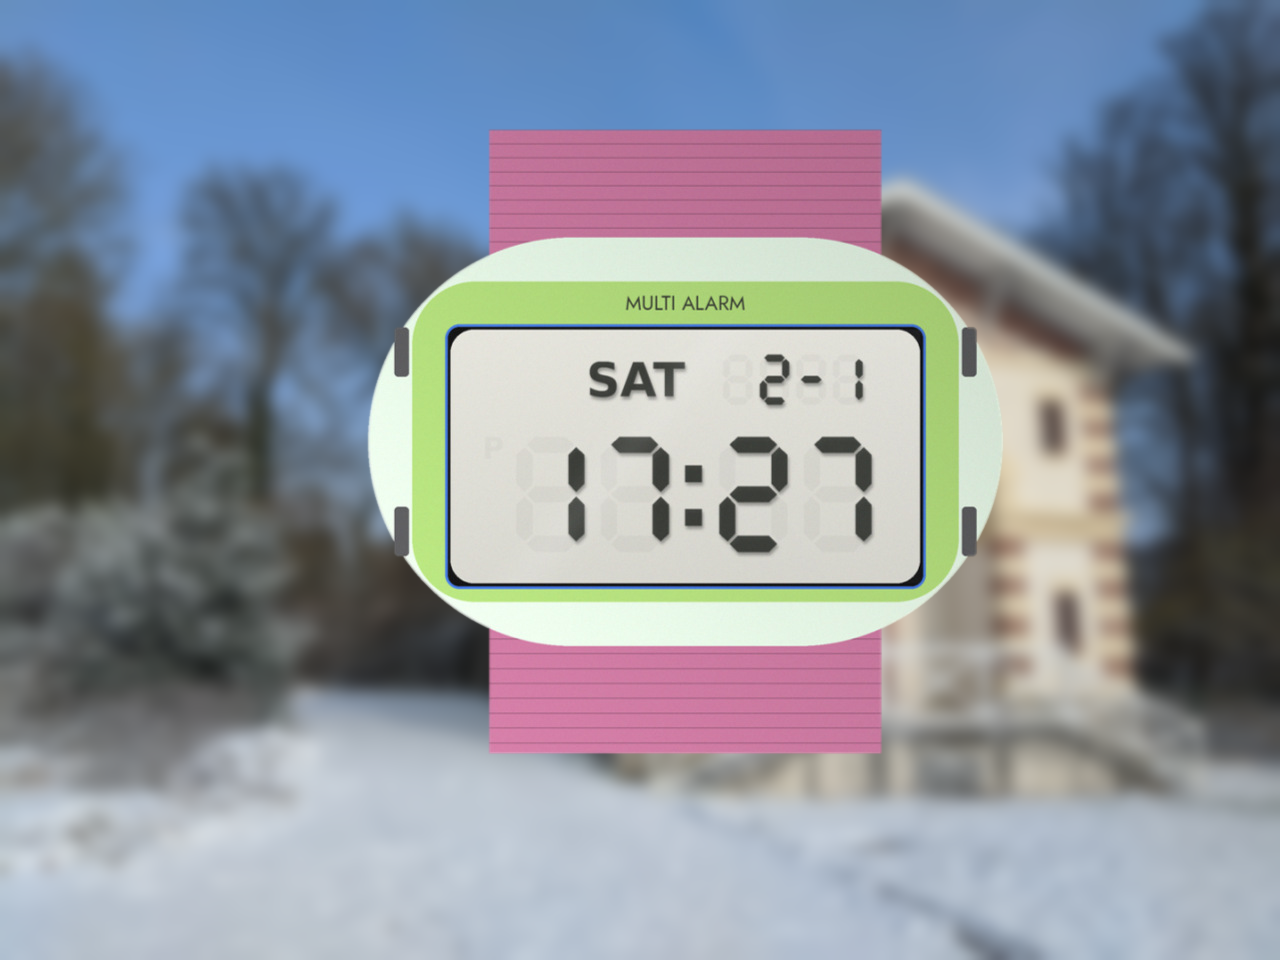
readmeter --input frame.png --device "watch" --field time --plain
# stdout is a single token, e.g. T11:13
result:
T17:27
